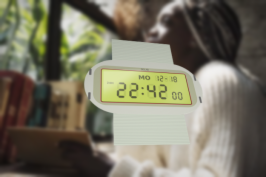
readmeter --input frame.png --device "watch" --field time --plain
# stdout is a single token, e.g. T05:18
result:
T22:42
